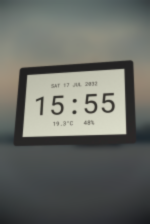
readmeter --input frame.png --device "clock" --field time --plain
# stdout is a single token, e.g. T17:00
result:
T15:55
